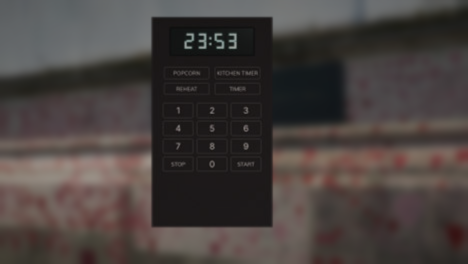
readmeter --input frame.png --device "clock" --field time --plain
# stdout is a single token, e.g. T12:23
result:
T23:53
